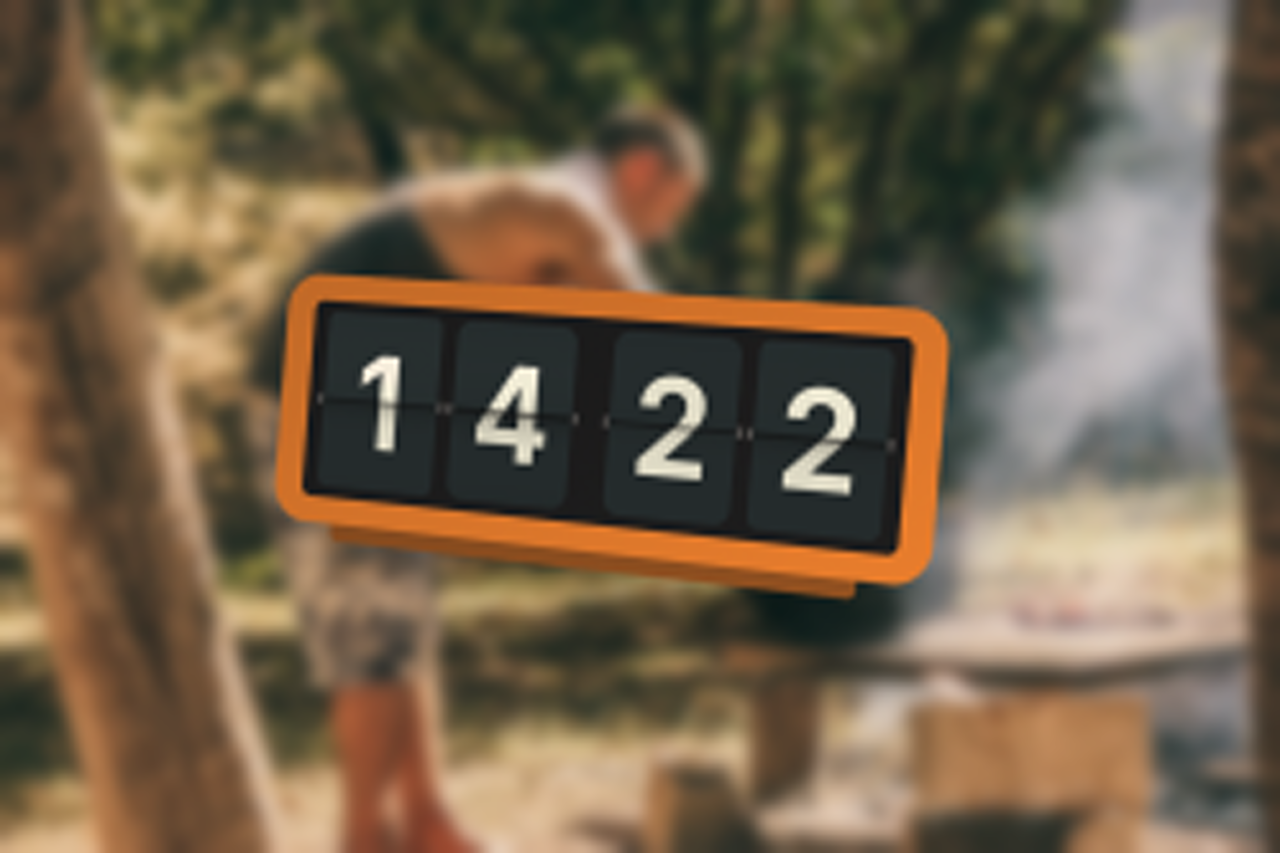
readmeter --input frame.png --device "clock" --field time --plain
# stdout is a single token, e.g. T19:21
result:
T14:22
